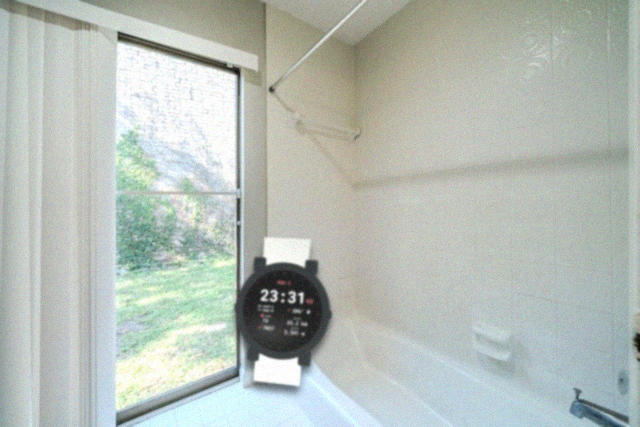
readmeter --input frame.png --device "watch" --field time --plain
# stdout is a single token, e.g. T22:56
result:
T23:31
